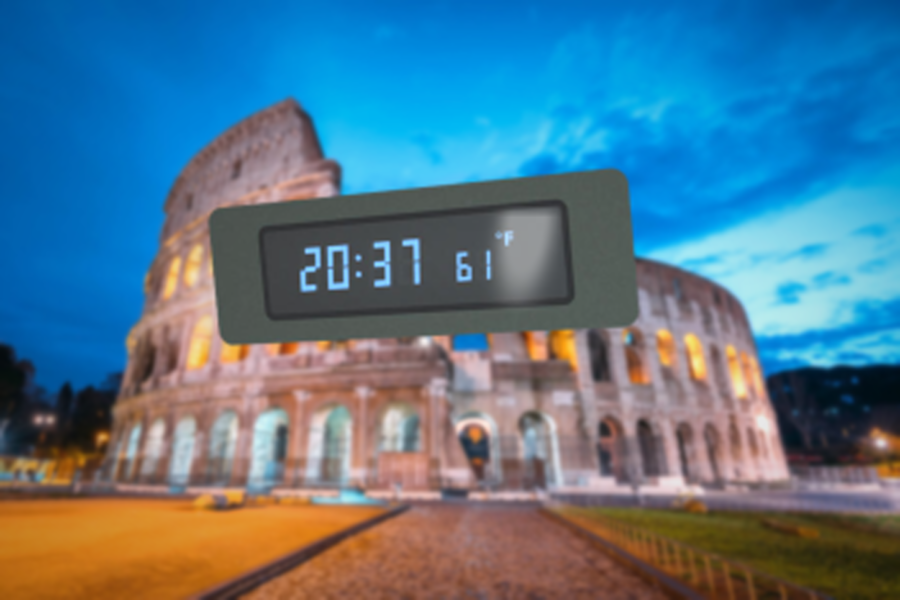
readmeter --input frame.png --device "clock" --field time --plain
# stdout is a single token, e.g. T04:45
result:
T20:37
